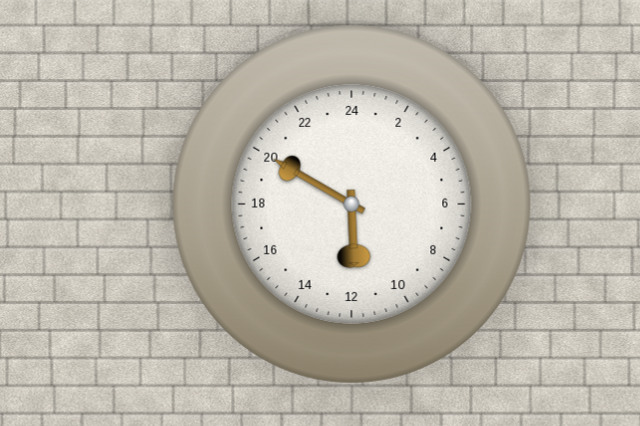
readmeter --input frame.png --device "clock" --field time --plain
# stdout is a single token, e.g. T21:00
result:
T11:50
